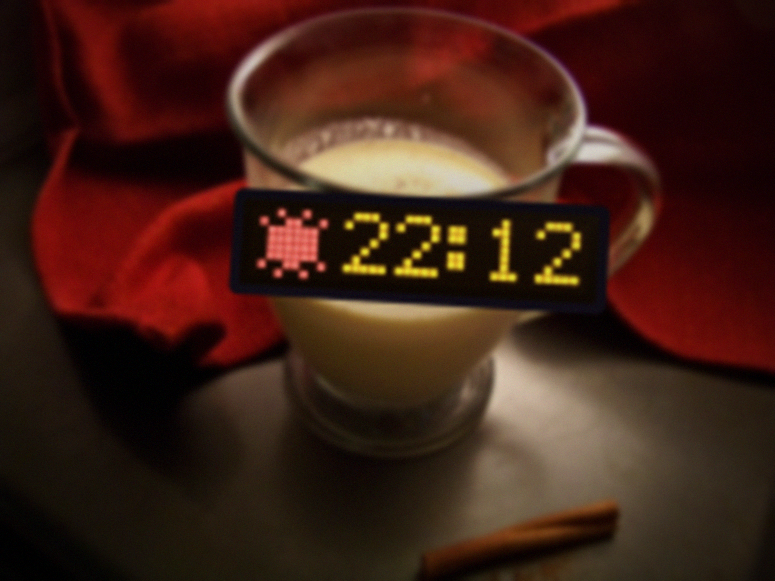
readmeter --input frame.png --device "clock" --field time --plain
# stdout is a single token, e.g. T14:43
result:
T22:12
